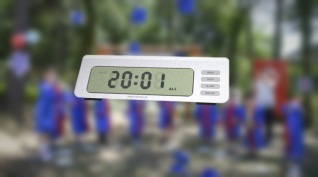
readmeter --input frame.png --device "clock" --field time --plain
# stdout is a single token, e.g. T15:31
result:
T20:01
